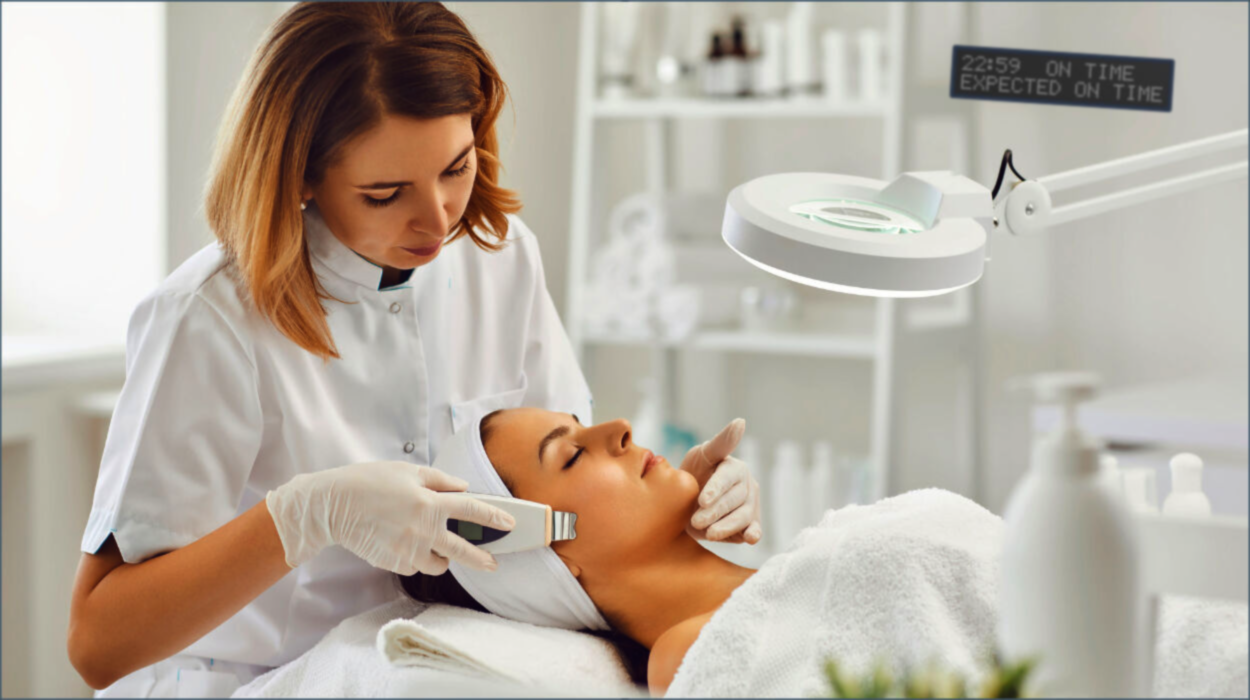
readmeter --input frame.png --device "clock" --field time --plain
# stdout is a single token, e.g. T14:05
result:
T22:59
